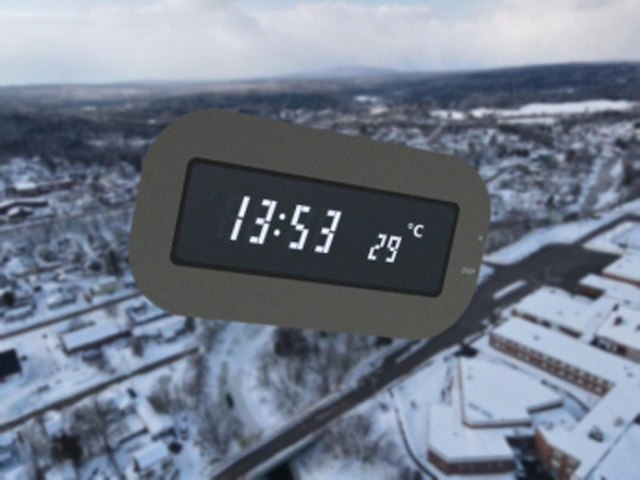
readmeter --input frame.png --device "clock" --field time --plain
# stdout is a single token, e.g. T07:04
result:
T13:53
